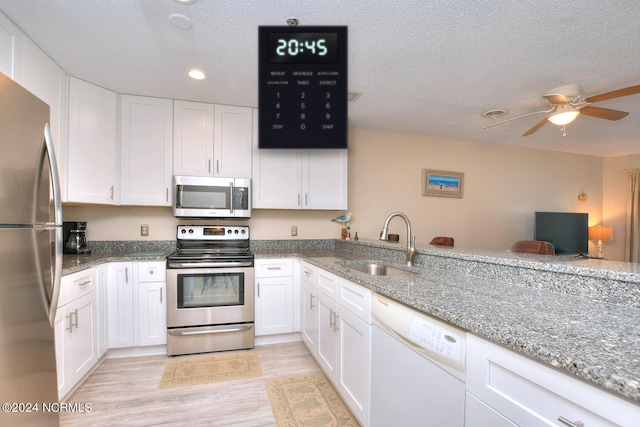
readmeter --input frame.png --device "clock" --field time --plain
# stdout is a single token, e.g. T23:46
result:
T20:45
